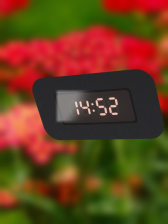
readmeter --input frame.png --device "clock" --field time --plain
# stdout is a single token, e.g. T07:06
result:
T14:52
